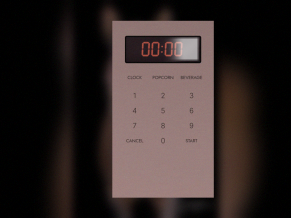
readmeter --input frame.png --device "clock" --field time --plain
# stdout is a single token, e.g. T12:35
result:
T00:00
